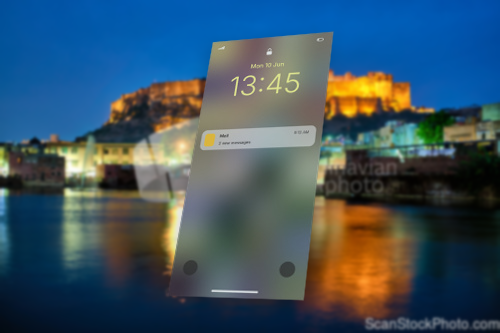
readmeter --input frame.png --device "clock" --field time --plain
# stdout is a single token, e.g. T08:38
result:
T13:45
